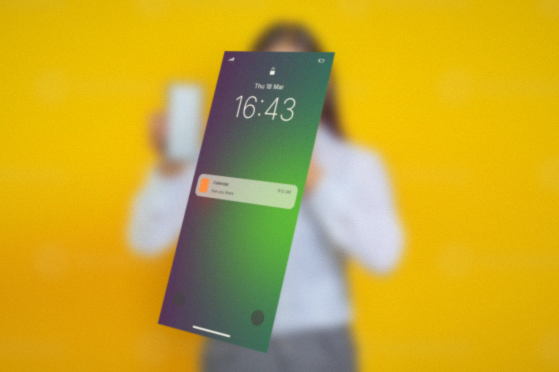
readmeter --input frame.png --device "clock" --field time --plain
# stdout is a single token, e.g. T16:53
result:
T16:43
